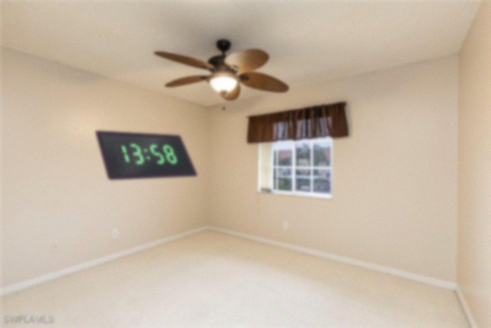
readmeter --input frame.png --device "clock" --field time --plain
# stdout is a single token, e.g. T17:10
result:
T13:58
